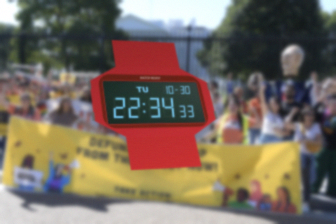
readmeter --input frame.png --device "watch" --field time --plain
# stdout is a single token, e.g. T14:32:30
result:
T22:34:33
